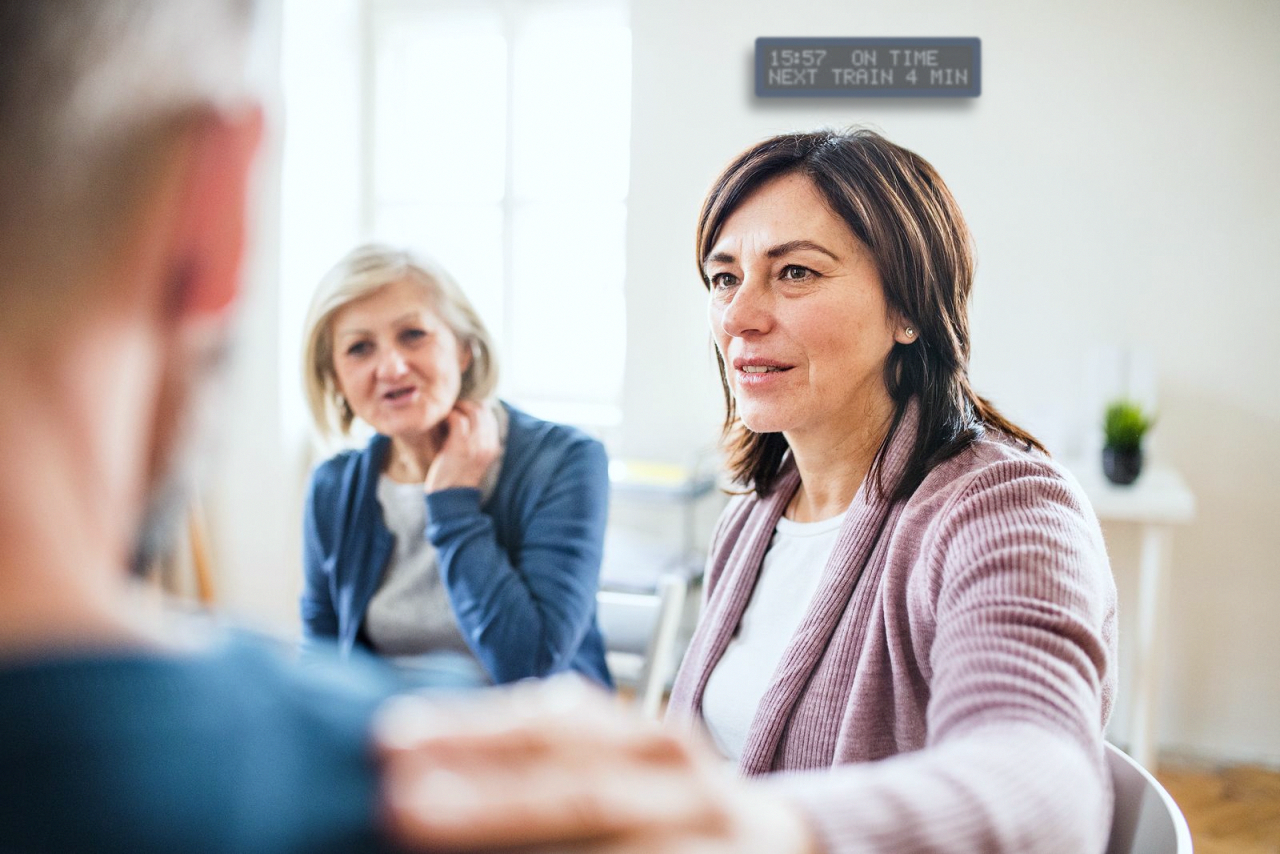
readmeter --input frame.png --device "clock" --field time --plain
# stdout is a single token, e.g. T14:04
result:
T15:57
